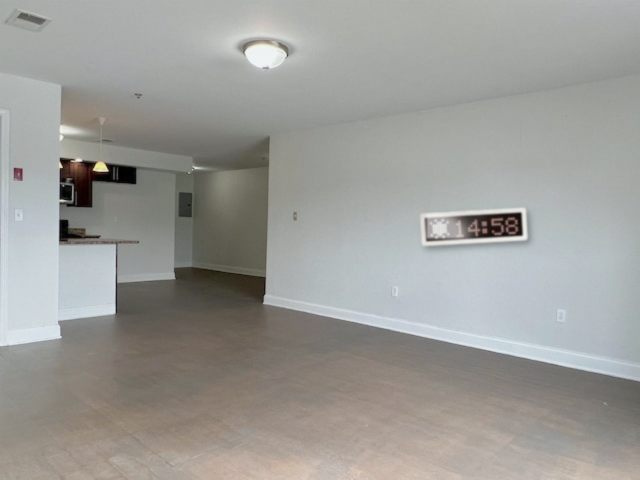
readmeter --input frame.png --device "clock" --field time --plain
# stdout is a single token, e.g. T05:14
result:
T14:58
